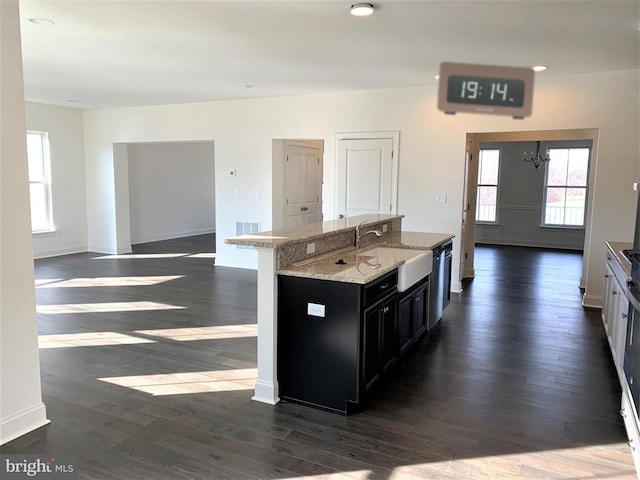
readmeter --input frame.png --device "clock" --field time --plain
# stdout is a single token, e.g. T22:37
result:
T19:14
